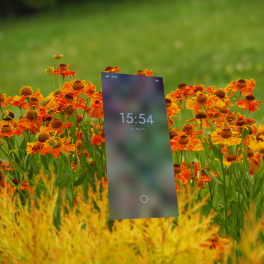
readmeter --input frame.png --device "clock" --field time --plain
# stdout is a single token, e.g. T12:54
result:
T15:54
